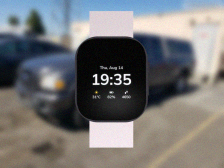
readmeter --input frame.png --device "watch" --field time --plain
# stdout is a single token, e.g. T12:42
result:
T19:35
